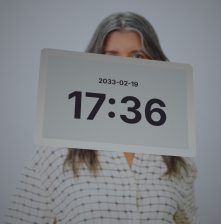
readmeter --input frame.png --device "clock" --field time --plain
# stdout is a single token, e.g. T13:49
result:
T17:36
